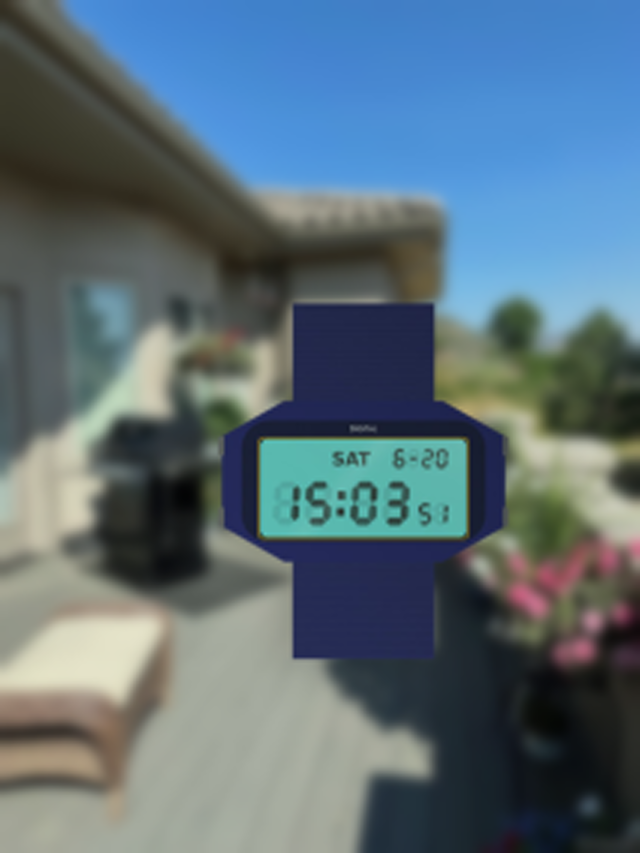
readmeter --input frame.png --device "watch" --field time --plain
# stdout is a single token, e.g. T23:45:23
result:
T15:03:51
